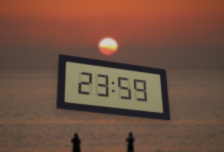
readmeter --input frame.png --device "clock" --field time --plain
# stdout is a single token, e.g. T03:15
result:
T23:59
